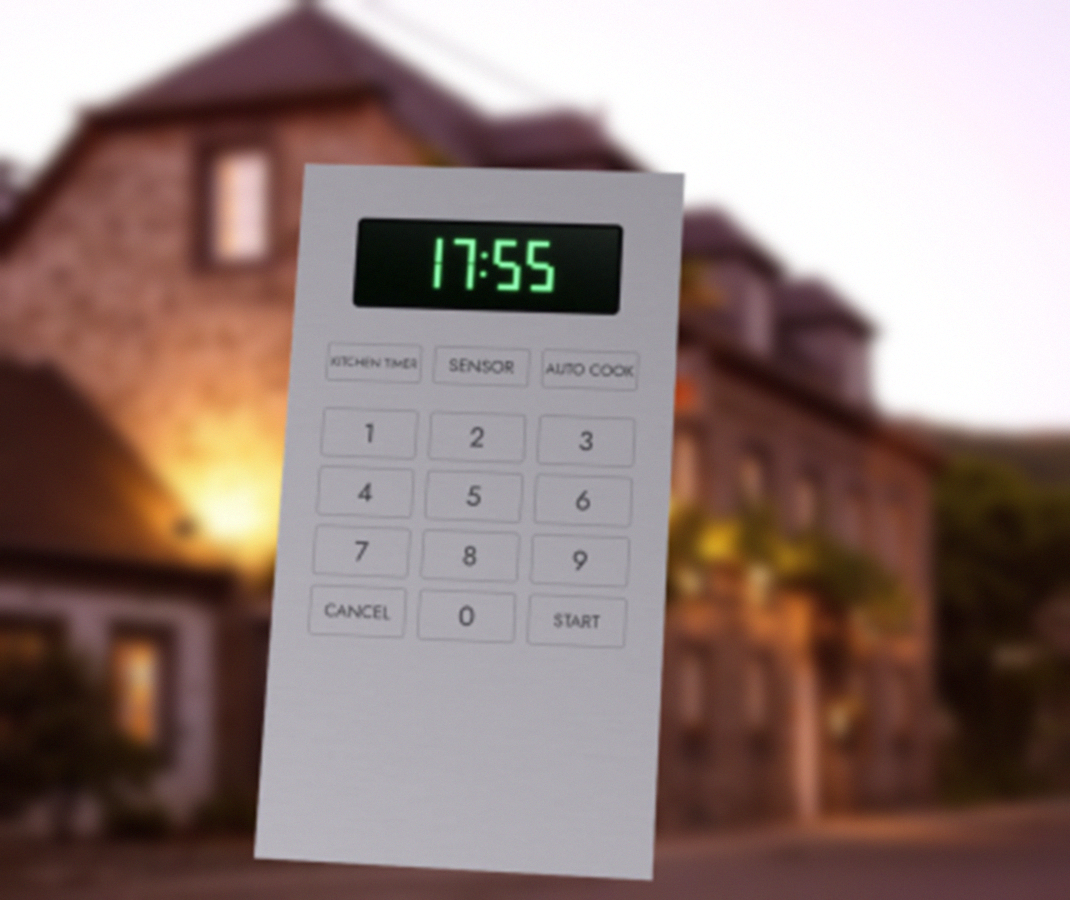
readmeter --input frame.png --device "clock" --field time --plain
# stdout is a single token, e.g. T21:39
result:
T17:55
